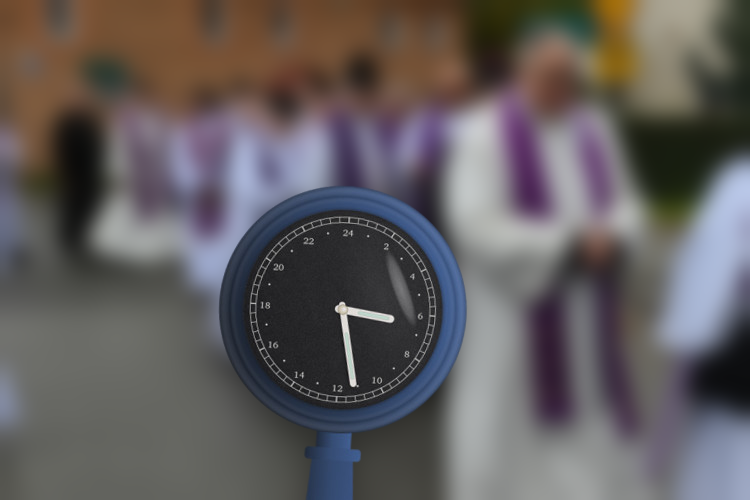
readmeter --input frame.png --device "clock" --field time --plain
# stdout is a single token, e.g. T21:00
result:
T06:28
